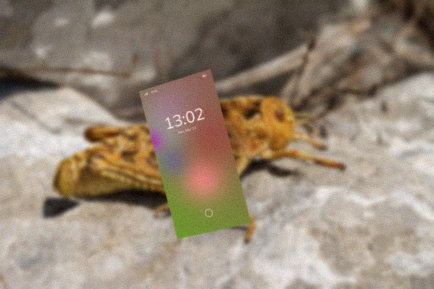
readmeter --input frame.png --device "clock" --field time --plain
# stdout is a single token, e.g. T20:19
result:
T13:02
